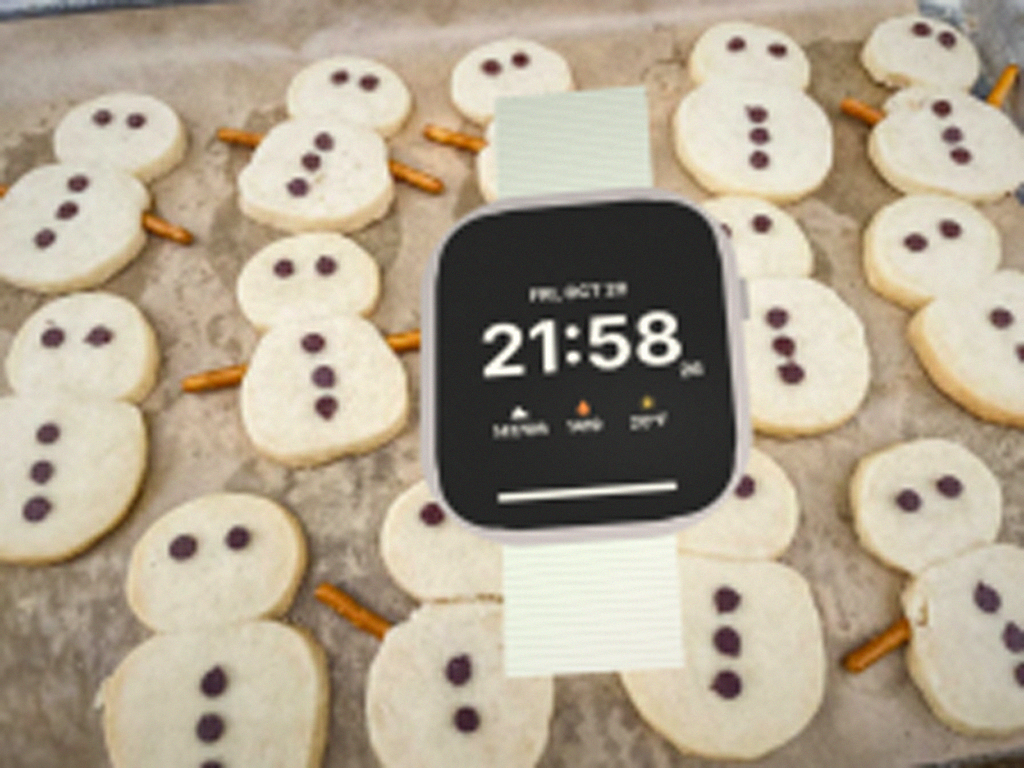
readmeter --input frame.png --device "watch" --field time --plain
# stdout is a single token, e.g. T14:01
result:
T21:58
